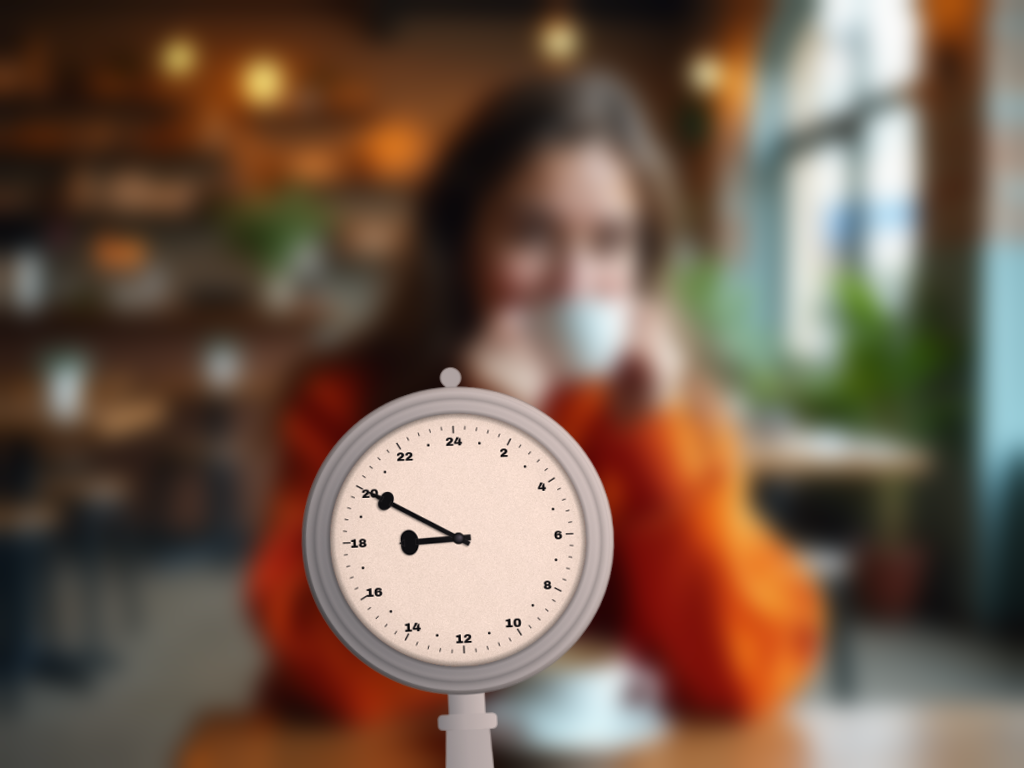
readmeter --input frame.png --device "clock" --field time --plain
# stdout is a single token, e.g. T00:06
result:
T17:50
